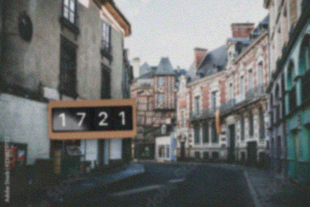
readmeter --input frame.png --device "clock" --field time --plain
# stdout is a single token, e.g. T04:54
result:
T17:21
